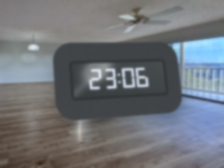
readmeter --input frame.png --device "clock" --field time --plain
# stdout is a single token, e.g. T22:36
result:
T23:06
